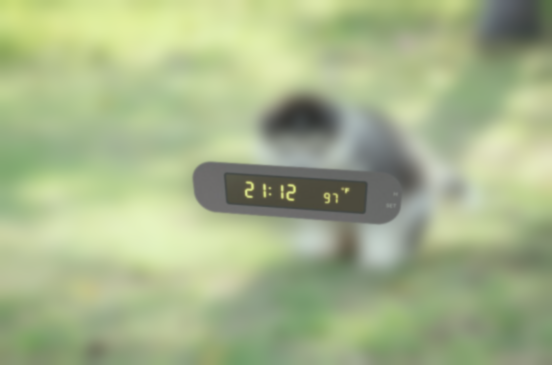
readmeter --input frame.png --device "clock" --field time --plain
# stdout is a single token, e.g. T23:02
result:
T21:12
